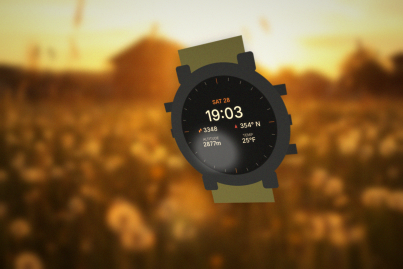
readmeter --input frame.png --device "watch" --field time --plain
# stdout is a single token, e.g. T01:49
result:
T19:03
